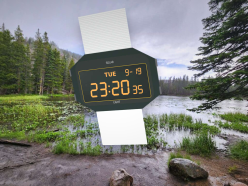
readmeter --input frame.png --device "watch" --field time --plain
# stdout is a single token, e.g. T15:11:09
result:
T23:20:35
